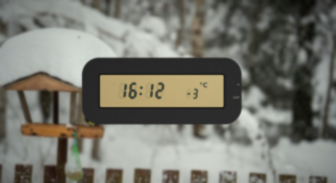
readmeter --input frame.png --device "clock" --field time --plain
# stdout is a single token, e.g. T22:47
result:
T16:12
